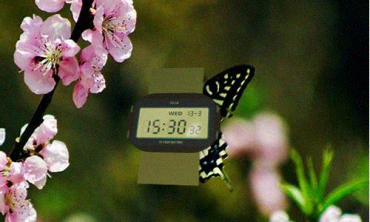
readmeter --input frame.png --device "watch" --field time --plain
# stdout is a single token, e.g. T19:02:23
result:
T15:30:32
